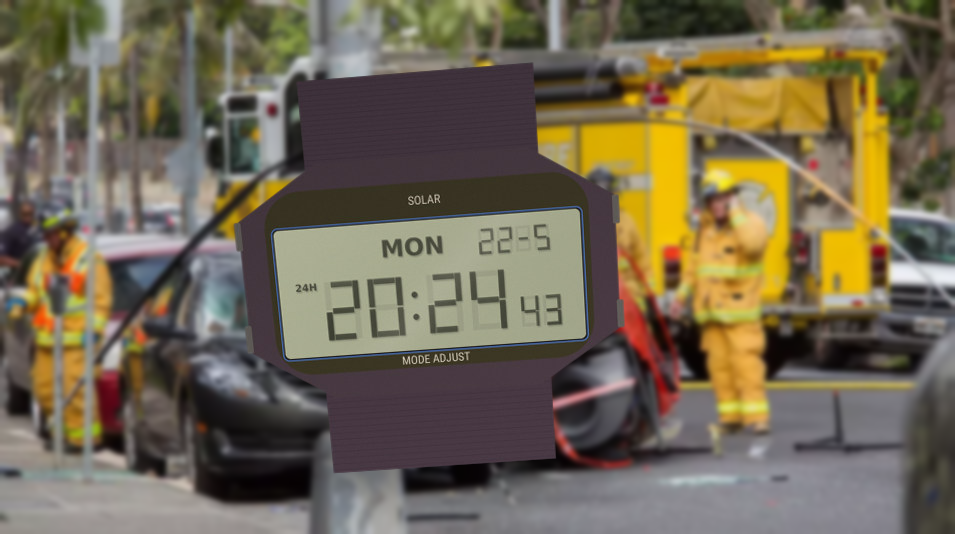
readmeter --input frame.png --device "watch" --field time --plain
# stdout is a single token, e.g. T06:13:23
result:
T20:24:43
